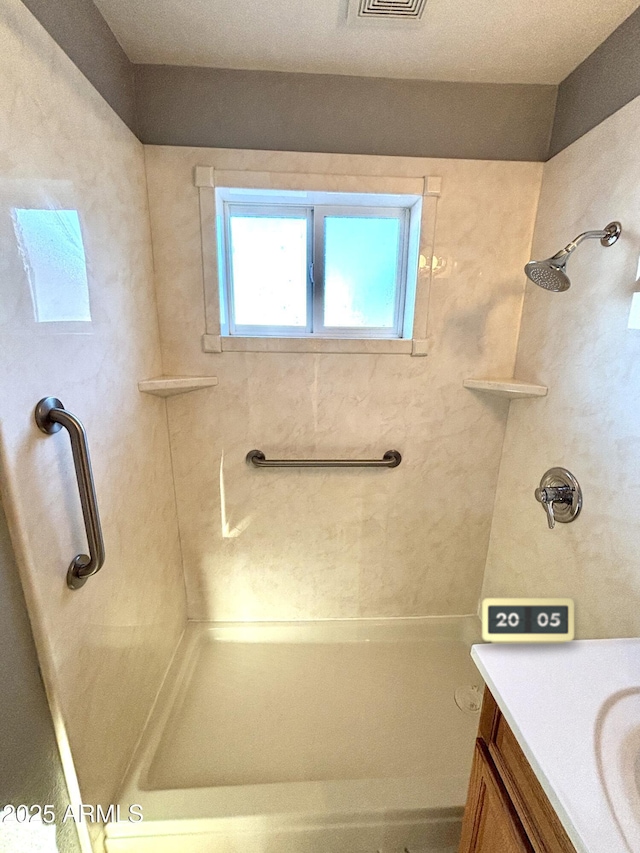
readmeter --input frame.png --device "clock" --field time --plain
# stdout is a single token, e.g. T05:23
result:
T20:05
